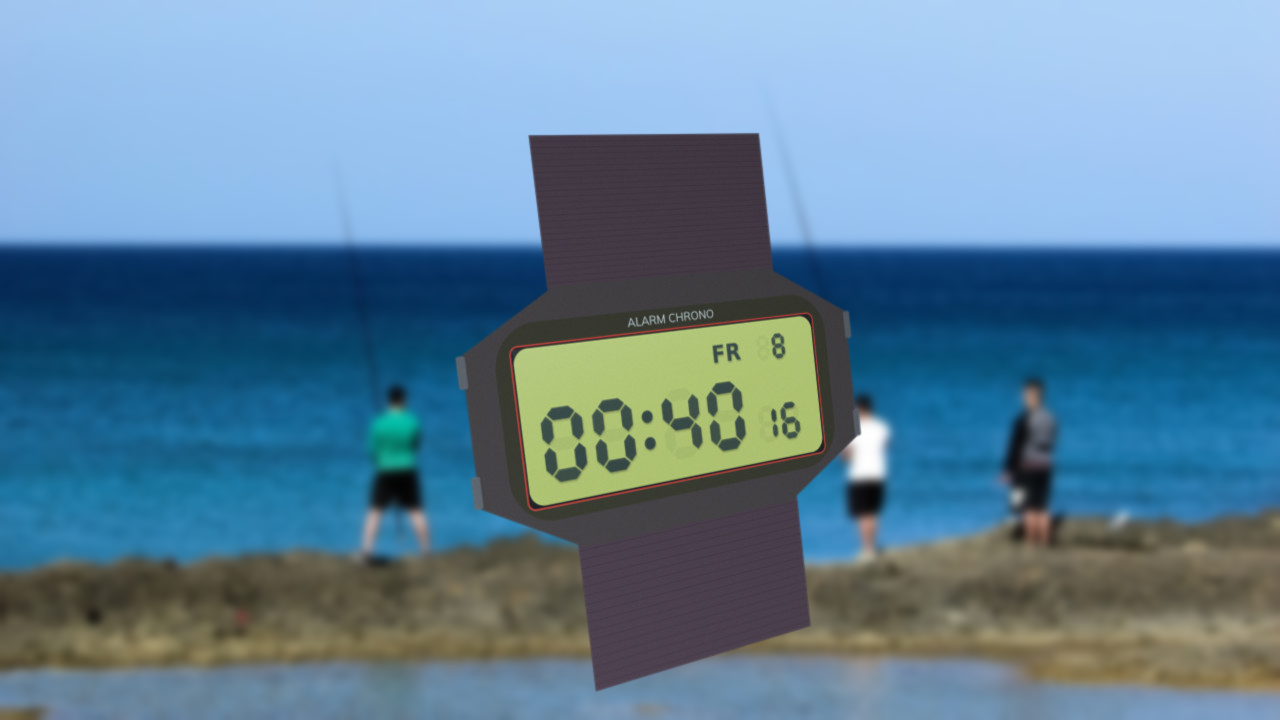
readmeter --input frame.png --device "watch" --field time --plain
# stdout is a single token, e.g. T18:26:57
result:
T00:40:16
